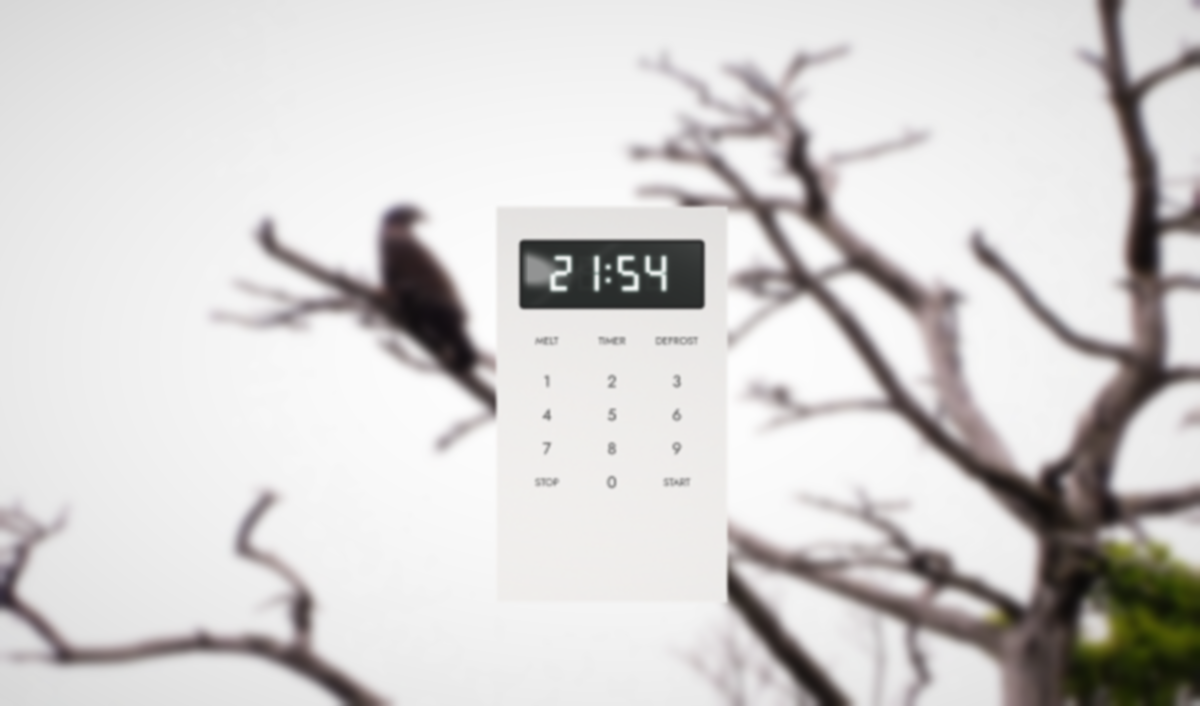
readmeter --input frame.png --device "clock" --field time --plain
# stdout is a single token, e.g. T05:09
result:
T21:54
